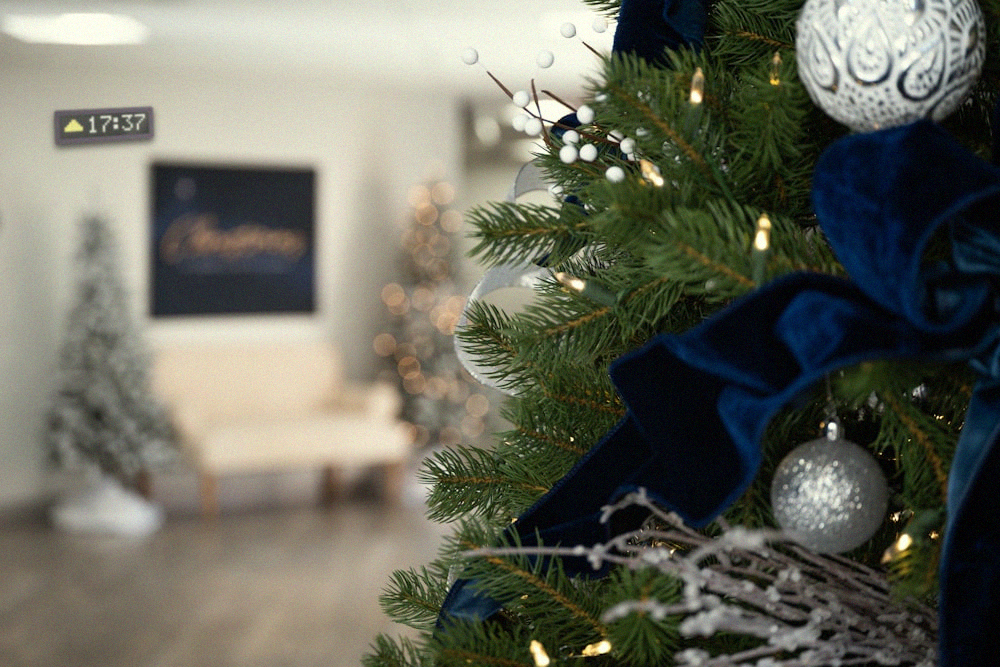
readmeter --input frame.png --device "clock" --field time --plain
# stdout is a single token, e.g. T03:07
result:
T17:37
